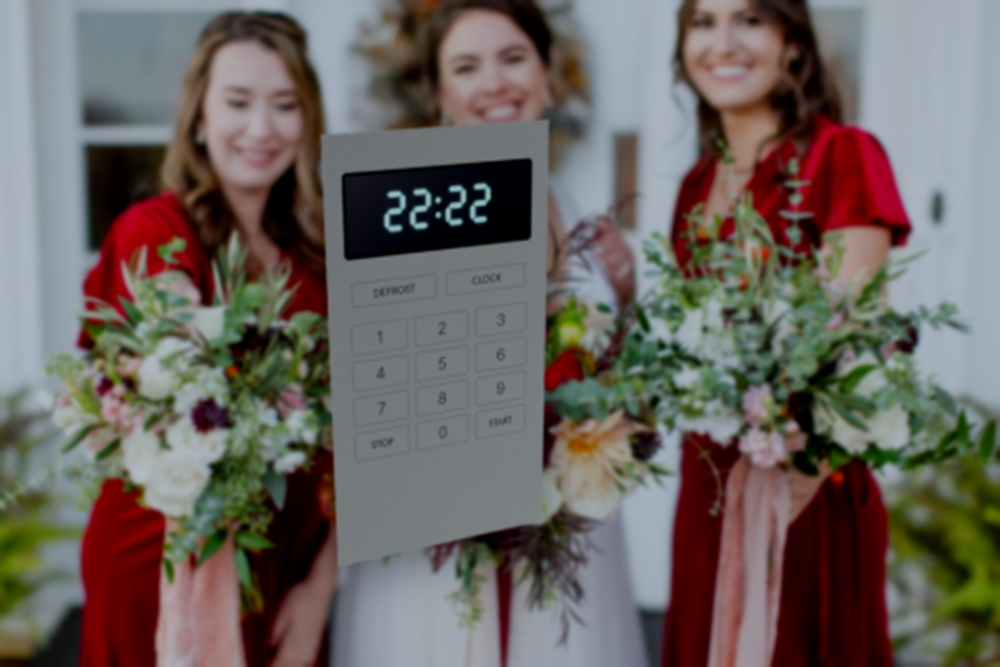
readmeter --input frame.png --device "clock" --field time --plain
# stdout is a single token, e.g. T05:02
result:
T22:22
